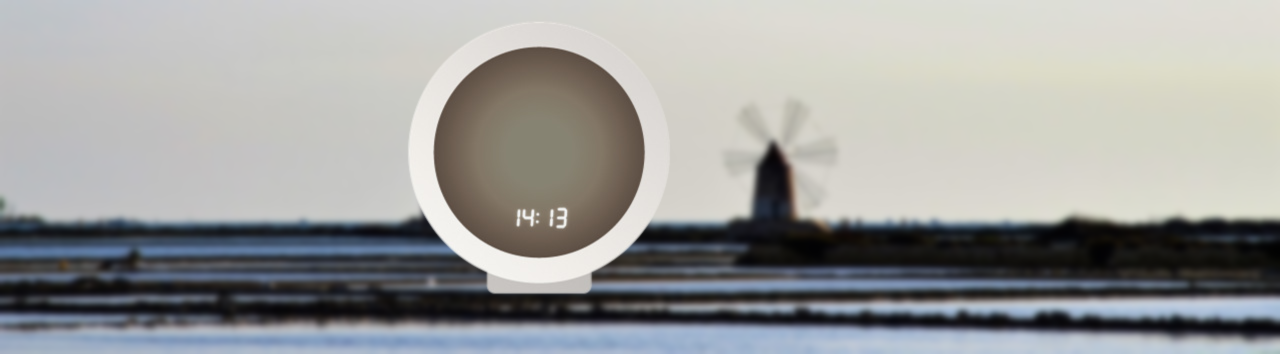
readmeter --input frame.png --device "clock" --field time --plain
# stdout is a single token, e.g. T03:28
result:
T14:13
